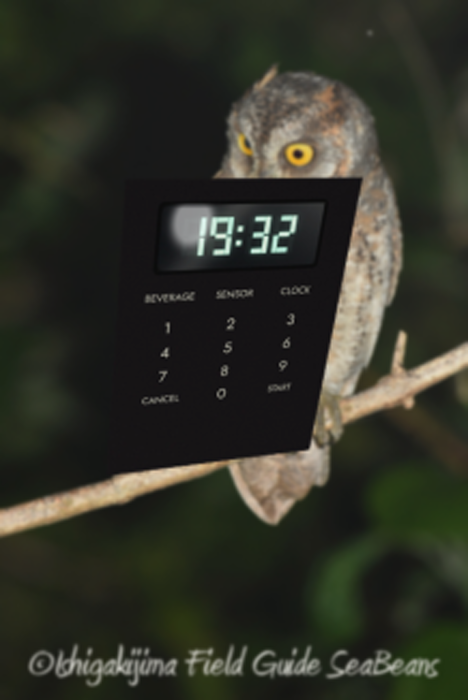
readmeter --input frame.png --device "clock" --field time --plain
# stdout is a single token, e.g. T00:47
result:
T19:32
